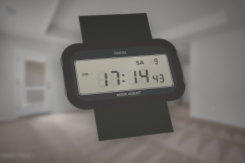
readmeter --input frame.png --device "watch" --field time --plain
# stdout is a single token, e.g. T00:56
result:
T17:14
